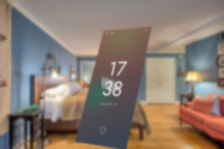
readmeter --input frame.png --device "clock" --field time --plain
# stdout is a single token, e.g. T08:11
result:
T17:38
